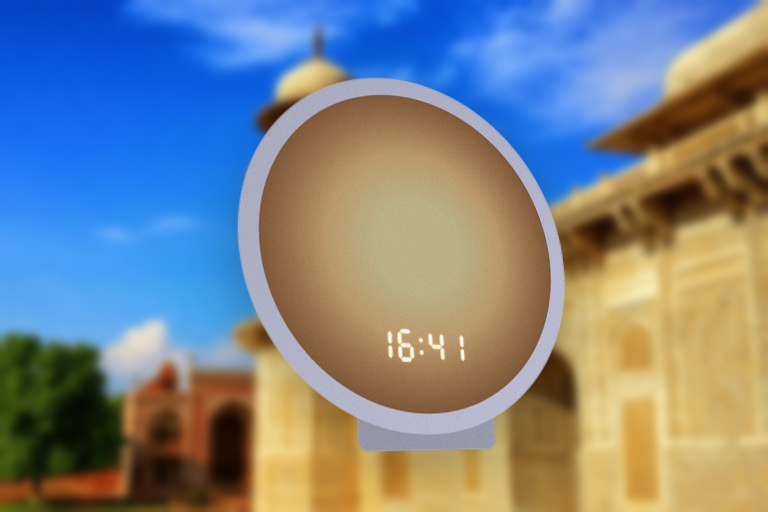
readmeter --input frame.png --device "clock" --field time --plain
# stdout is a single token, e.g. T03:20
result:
T16:41
